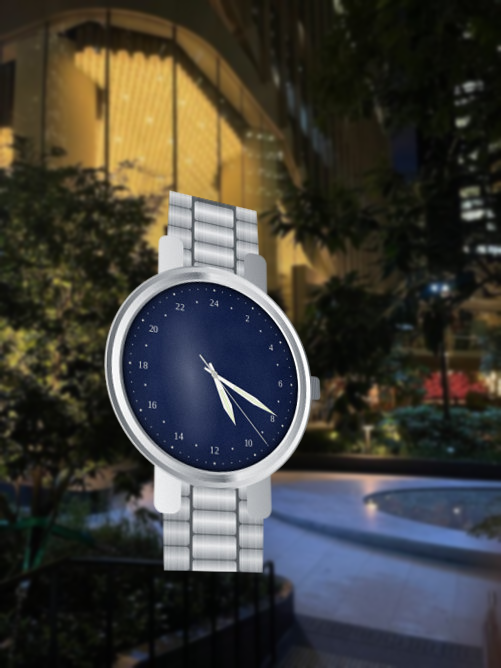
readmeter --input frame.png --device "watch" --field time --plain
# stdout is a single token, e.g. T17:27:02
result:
T10:19:23
